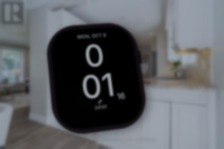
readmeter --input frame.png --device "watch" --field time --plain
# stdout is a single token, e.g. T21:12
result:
T00:01
